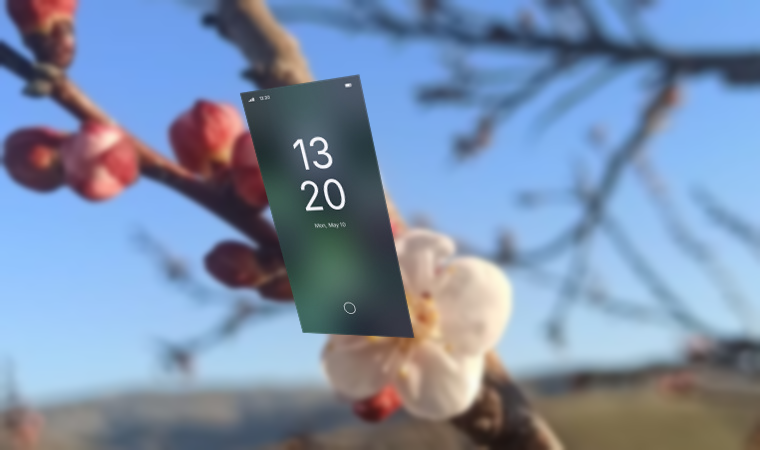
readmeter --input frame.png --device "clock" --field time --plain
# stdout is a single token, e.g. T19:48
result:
T13:20
